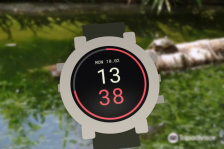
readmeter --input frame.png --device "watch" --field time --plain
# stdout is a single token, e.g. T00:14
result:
T13:38
